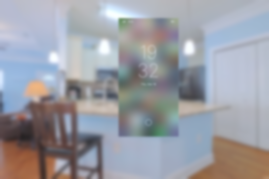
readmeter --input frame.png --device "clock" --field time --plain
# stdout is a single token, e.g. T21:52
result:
T19:32
